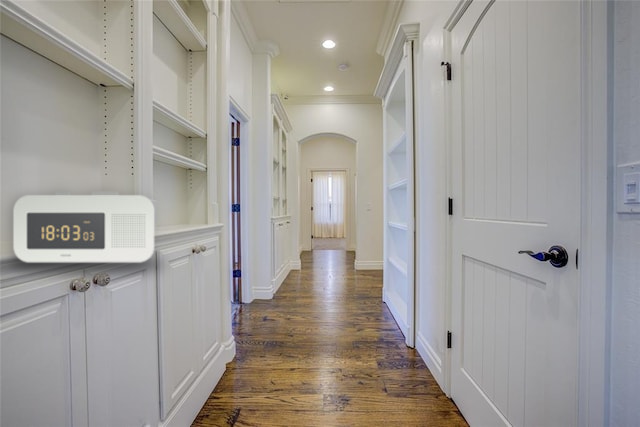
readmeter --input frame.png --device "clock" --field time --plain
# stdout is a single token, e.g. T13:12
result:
T18:03
